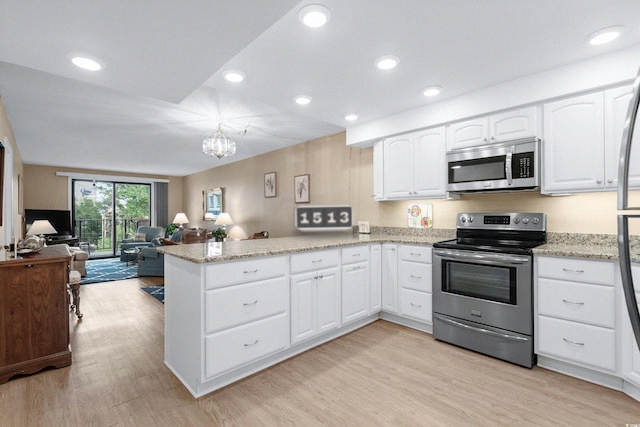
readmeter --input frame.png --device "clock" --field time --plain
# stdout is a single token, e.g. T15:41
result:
T15:13
